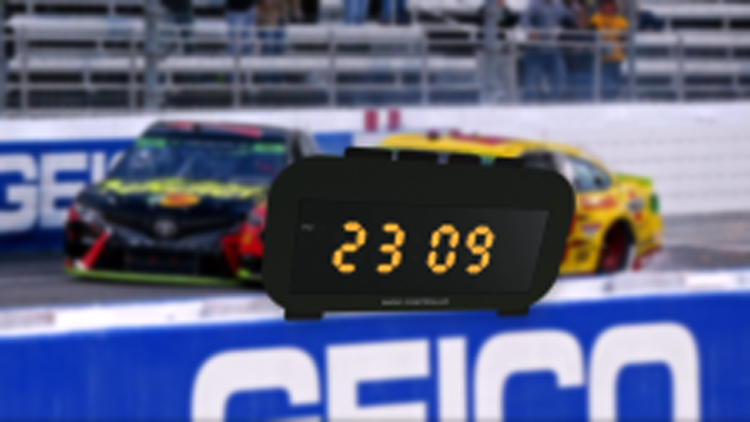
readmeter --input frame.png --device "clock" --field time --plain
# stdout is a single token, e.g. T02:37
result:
T23:09
